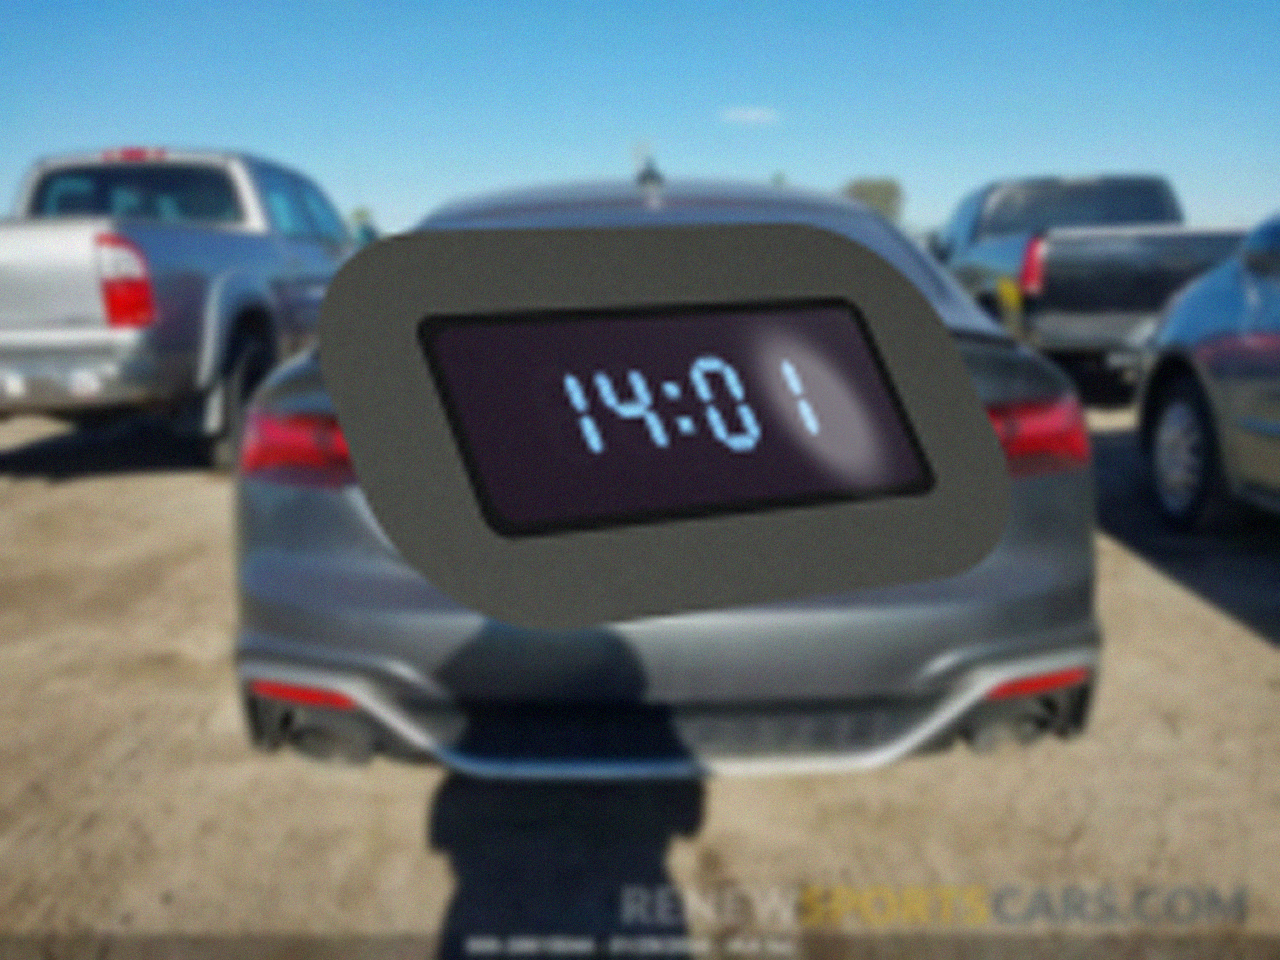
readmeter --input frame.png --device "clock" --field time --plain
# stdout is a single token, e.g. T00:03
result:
T14:01
